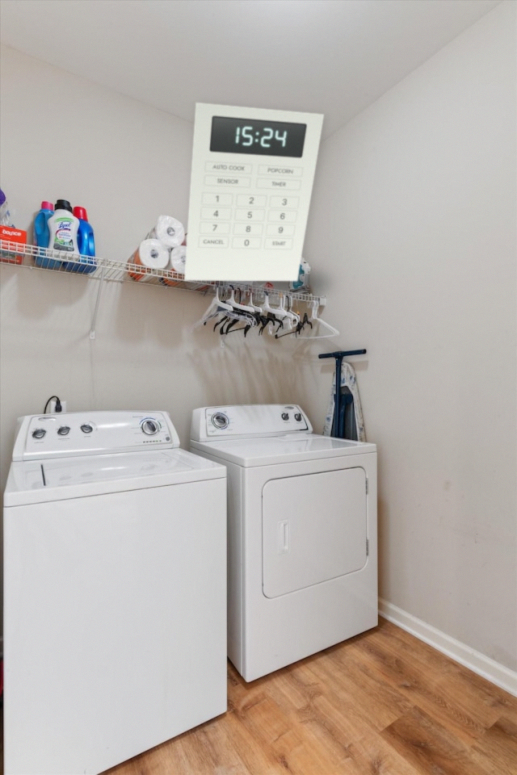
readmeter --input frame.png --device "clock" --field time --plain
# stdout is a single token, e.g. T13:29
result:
T15:24
